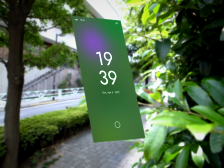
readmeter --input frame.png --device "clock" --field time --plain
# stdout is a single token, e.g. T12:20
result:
T19:39
